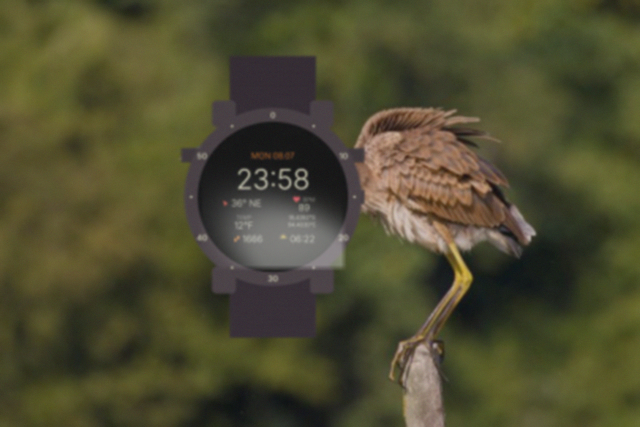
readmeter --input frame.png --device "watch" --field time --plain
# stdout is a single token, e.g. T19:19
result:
T23:58
